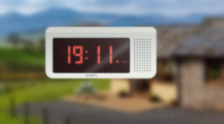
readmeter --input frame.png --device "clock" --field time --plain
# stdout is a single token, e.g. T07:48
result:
T19:11
